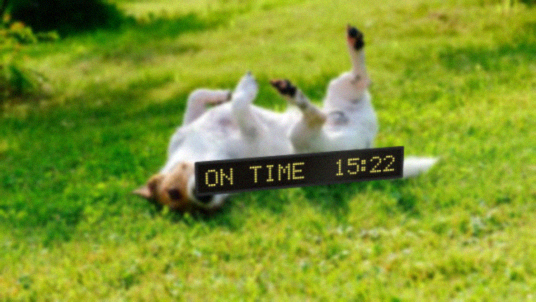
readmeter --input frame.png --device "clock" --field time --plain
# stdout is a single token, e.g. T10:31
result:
T15:22
